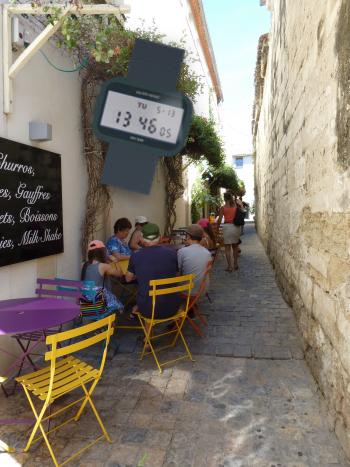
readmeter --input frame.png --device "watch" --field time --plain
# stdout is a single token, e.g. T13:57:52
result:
T13:46:05
